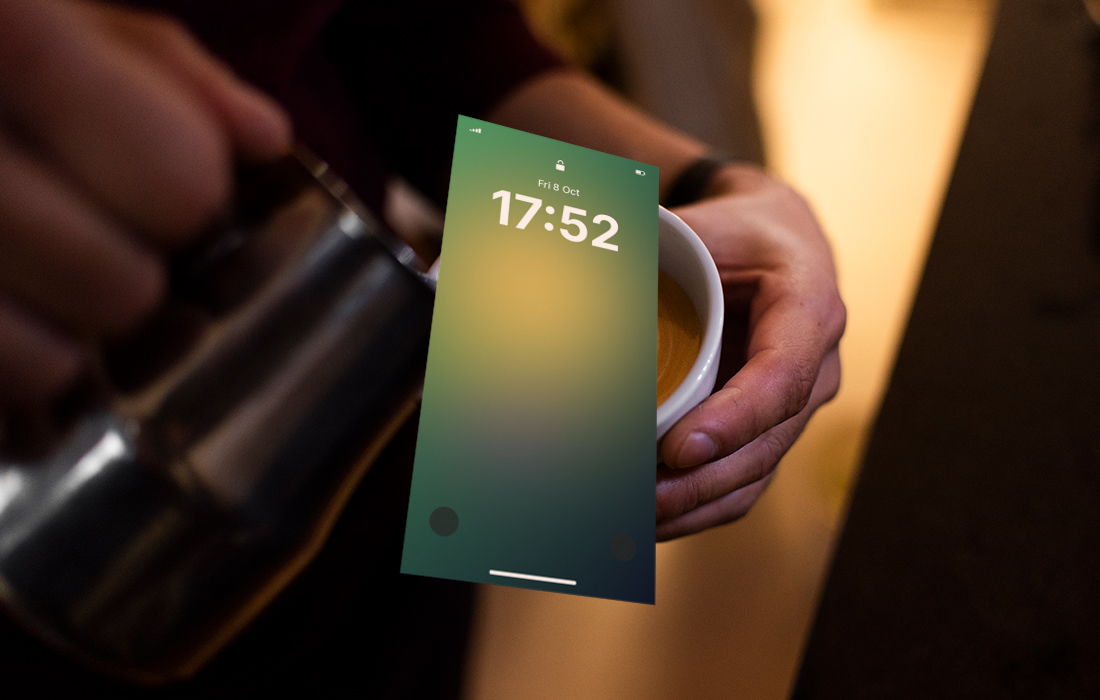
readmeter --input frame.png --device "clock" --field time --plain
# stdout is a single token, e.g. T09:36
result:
T17:52
